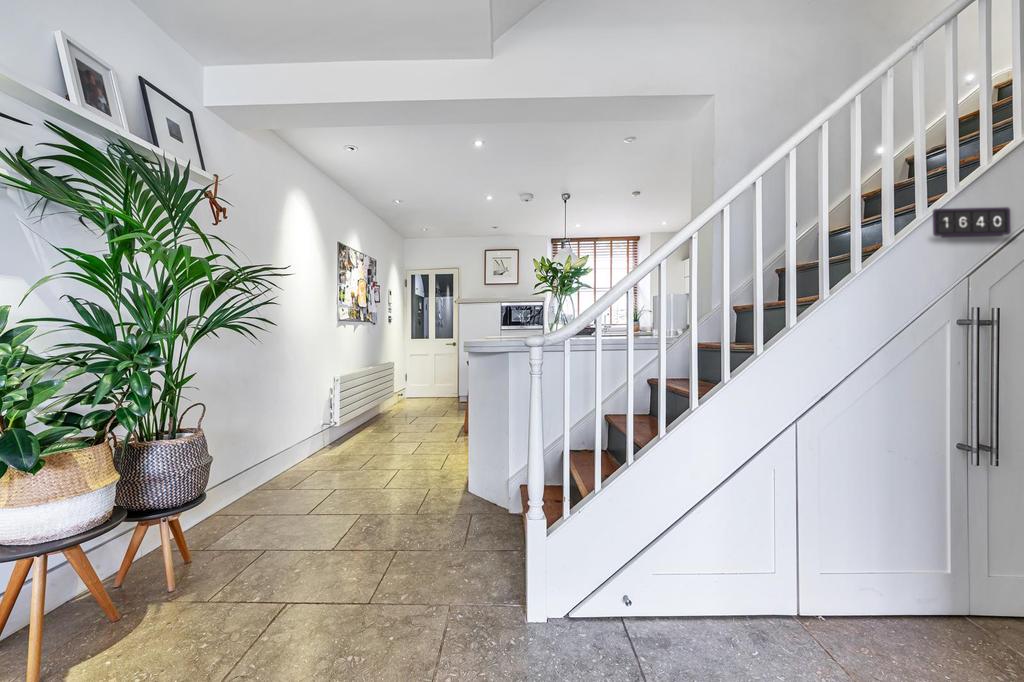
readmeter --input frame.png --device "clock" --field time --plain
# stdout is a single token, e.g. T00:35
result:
T16:40
